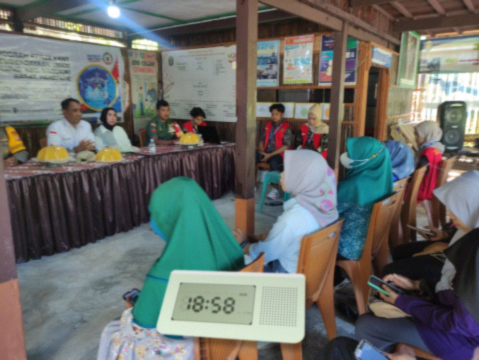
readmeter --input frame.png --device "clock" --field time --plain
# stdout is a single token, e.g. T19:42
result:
T18:58
